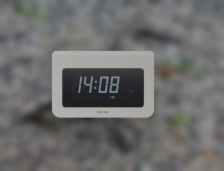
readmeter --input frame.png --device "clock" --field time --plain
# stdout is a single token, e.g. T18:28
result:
T14:08
